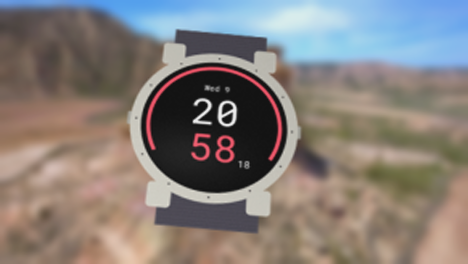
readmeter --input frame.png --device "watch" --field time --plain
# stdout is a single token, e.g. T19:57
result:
T20:58
